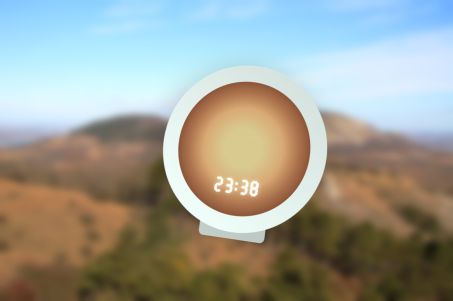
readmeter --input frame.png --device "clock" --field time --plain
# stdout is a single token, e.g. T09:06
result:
T23:38
